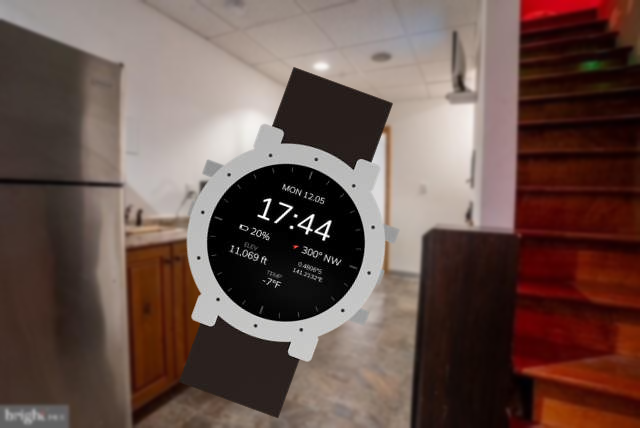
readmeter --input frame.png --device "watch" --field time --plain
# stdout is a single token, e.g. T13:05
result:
T17:44
